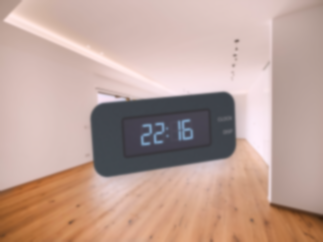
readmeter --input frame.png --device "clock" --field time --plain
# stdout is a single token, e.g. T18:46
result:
T22:16
